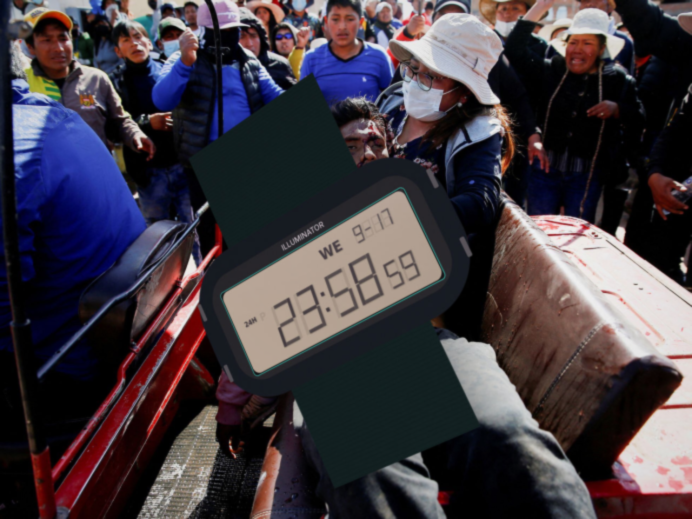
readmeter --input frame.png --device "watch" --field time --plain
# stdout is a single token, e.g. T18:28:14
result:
T23:58:59
